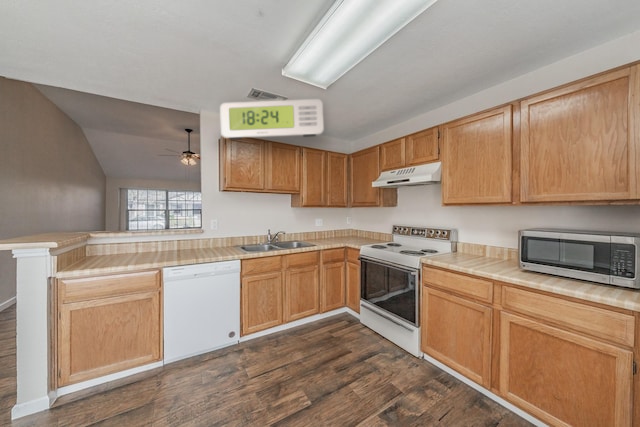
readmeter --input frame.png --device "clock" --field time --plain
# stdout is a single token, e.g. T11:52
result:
T18:24
